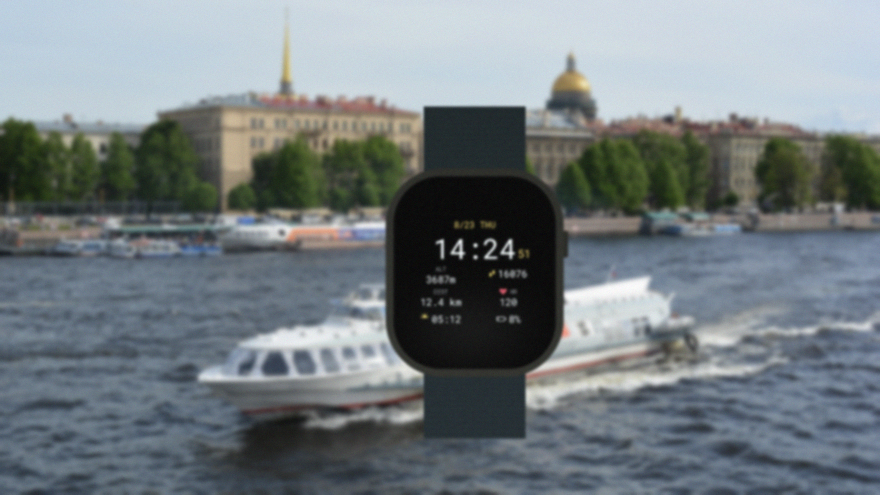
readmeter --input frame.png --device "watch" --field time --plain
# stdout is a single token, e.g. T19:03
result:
T14:24
